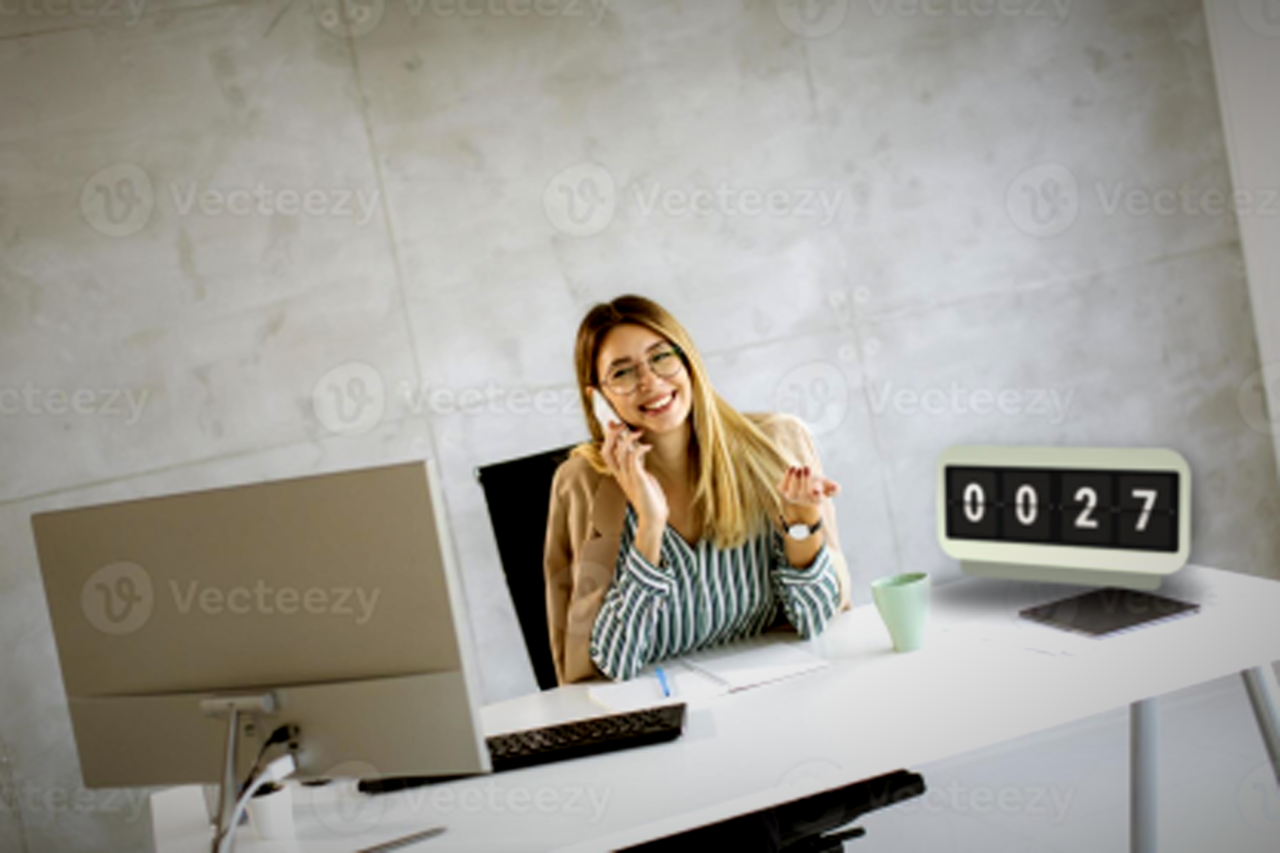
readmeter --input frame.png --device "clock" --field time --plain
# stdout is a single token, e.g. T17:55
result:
T00:27
